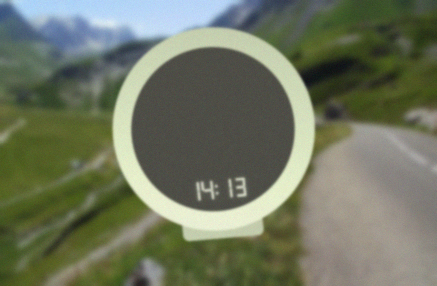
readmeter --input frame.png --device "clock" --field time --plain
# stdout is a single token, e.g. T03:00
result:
T14:13
